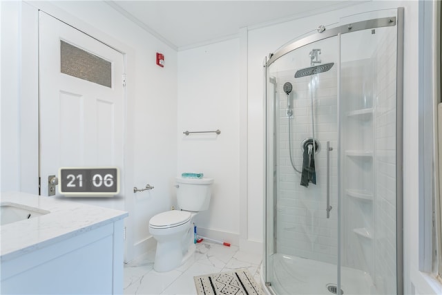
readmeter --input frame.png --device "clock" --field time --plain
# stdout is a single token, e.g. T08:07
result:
T21:06
